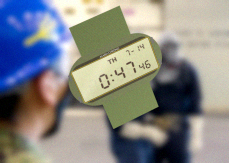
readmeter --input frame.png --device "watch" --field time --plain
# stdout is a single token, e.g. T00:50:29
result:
T00:47:46
